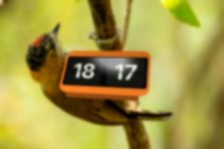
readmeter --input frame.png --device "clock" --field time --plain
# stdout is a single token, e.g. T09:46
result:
T18:17
